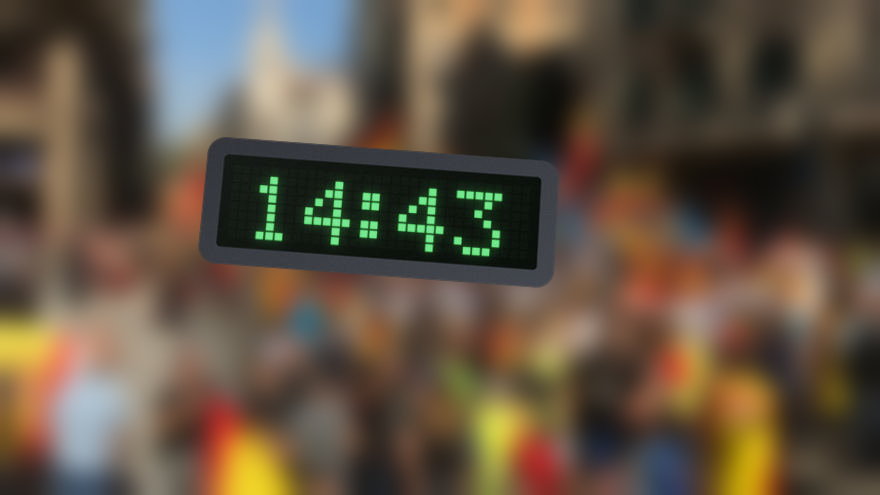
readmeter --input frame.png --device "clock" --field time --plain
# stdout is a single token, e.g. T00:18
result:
T14:43
